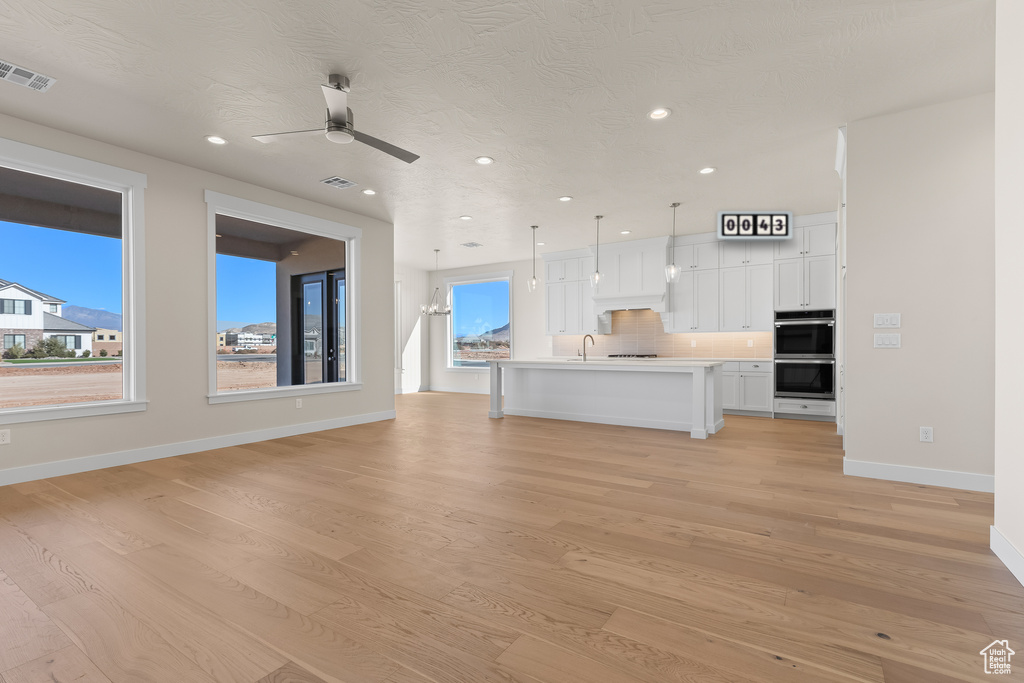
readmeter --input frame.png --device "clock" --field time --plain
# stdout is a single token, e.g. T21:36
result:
T00:43
